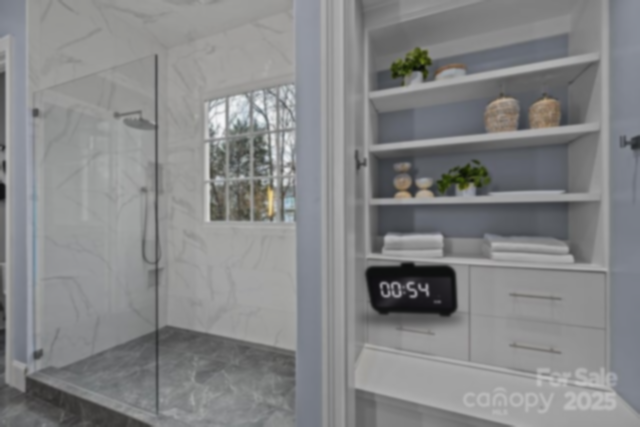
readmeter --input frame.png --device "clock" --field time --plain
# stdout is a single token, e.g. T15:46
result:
T00:54
